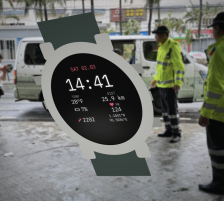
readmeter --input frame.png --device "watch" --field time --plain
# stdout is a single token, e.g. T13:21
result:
T14:41
